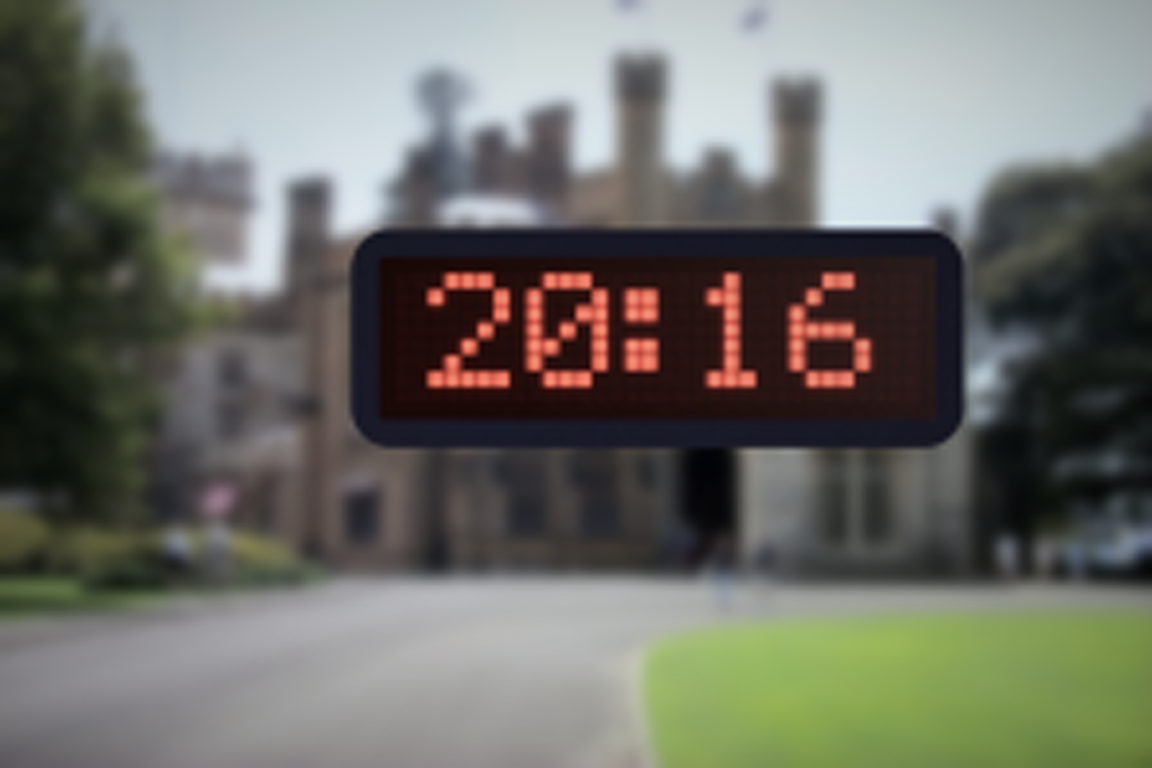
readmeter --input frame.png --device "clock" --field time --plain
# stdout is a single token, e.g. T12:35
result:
T20:16
